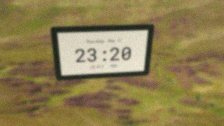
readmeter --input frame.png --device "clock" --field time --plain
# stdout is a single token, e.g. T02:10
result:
T23:20
